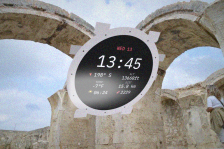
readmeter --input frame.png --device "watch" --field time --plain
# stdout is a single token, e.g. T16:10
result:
T13:45
